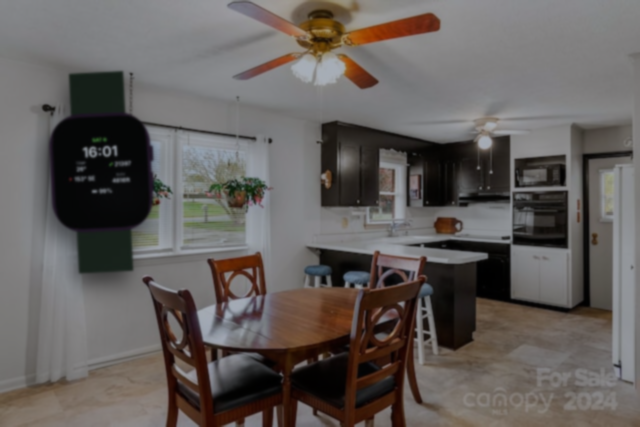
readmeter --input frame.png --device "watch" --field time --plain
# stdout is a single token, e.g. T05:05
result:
T16:01
